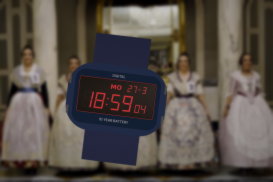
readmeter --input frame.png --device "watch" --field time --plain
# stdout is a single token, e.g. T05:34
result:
T18:59
